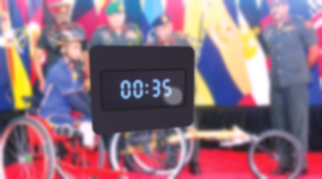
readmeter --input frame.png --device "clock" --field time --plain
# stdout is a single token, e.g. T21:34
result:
T00:35
